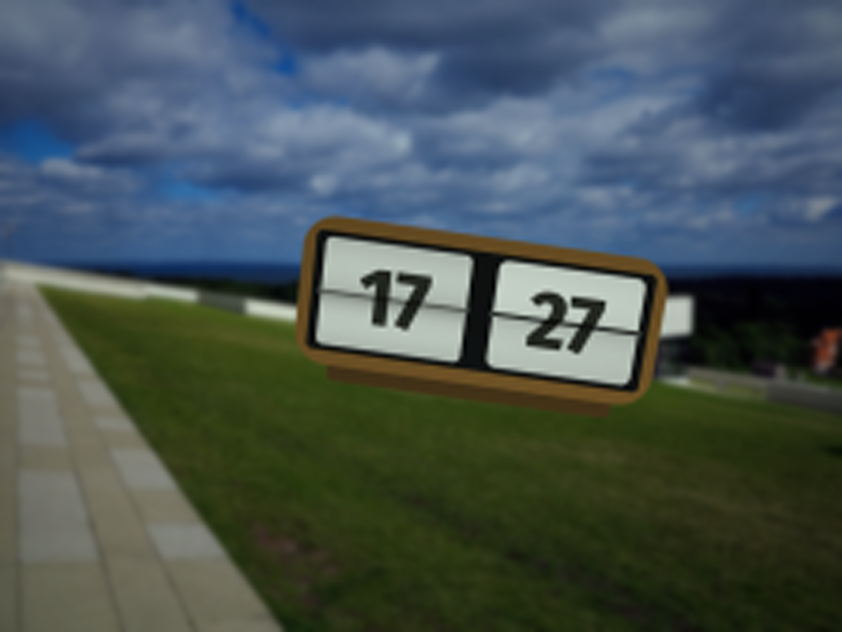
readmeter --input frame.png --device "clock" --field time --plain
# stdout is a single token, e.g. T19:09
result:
T17:27
